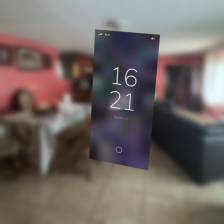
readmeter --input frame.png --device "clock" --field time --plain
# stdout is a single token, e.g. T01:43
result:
T16:21
